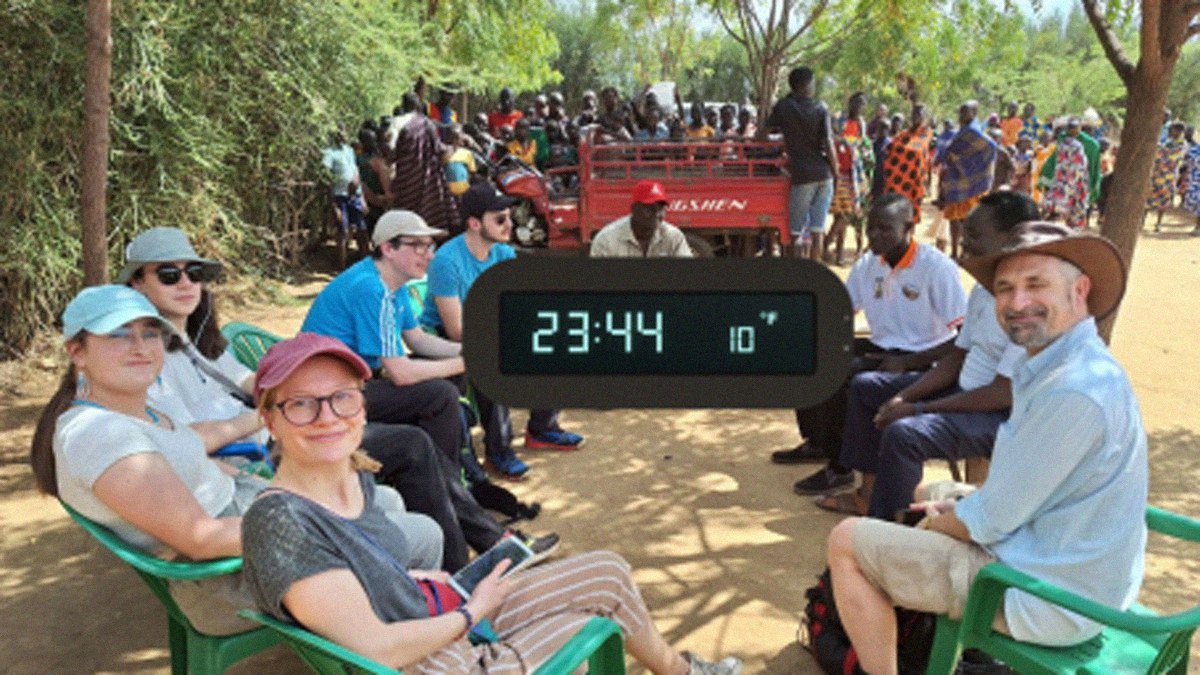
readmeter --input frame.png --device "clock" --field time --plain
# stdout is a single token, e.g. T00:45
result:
T23:44
